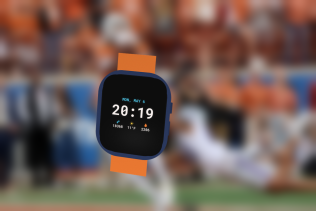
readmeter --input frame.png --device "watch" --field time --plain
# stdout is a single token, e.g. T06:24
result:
T20:19
